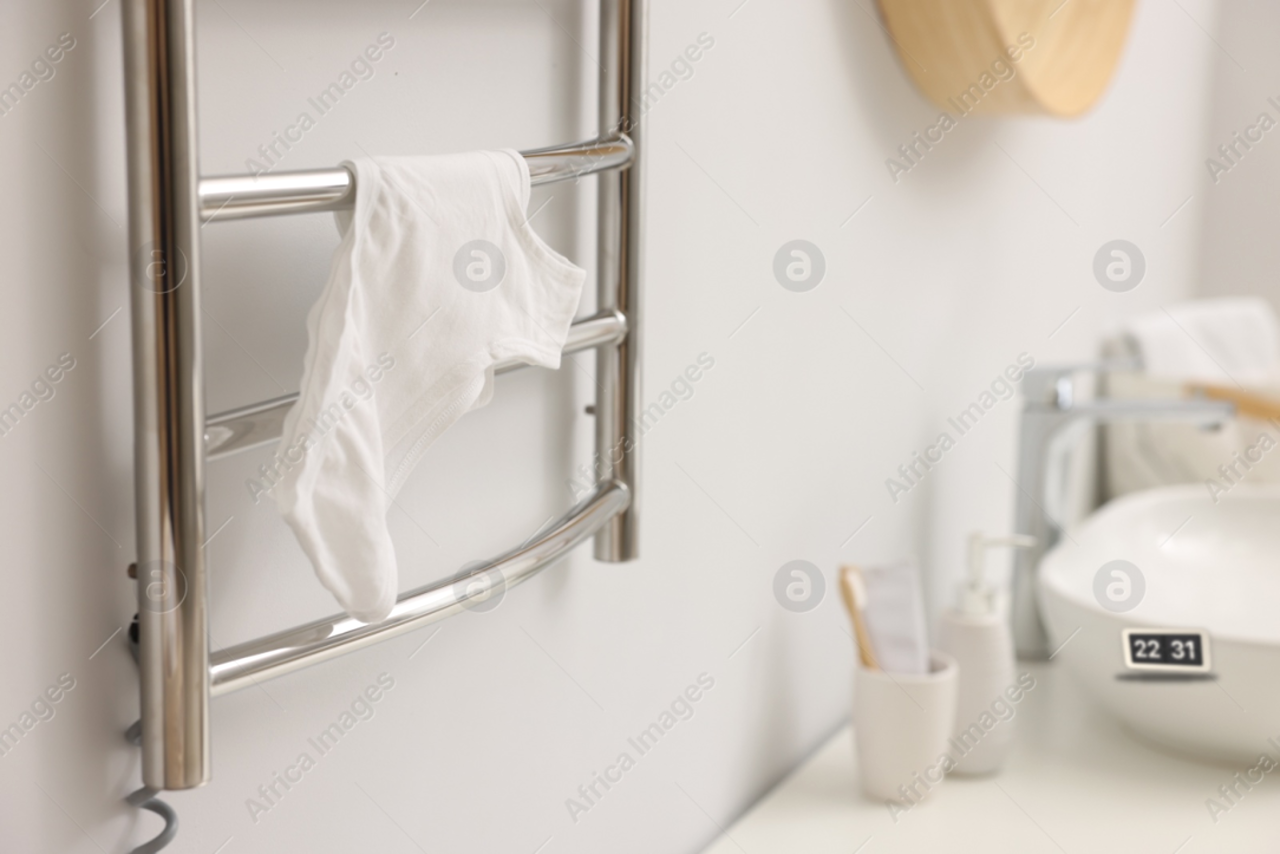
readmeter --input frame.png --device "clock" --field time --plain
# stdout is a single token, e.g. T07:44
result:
T22:31
